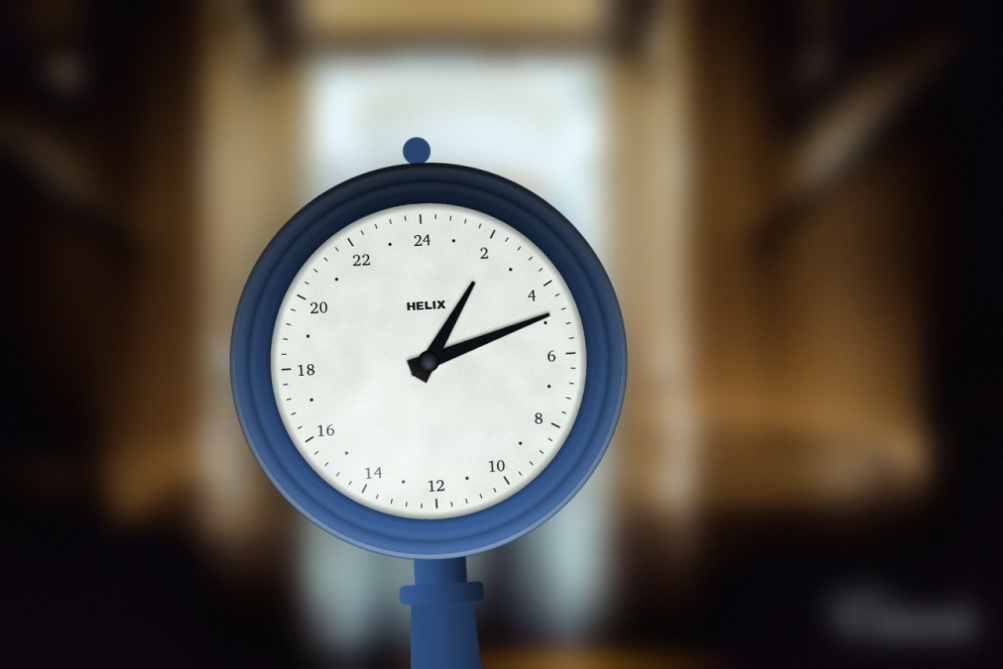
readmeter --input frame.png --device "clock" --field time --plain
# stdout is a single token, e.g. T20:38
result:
T02:12
